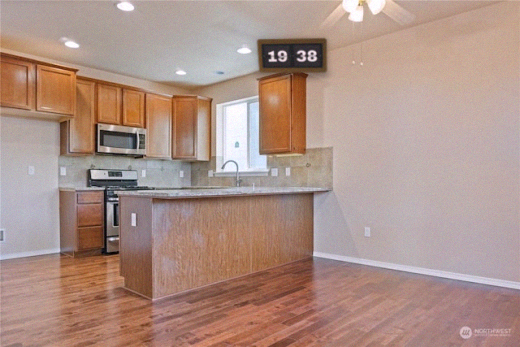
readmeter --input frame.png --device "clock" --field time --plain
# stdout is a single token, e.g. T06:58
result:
T19:38
